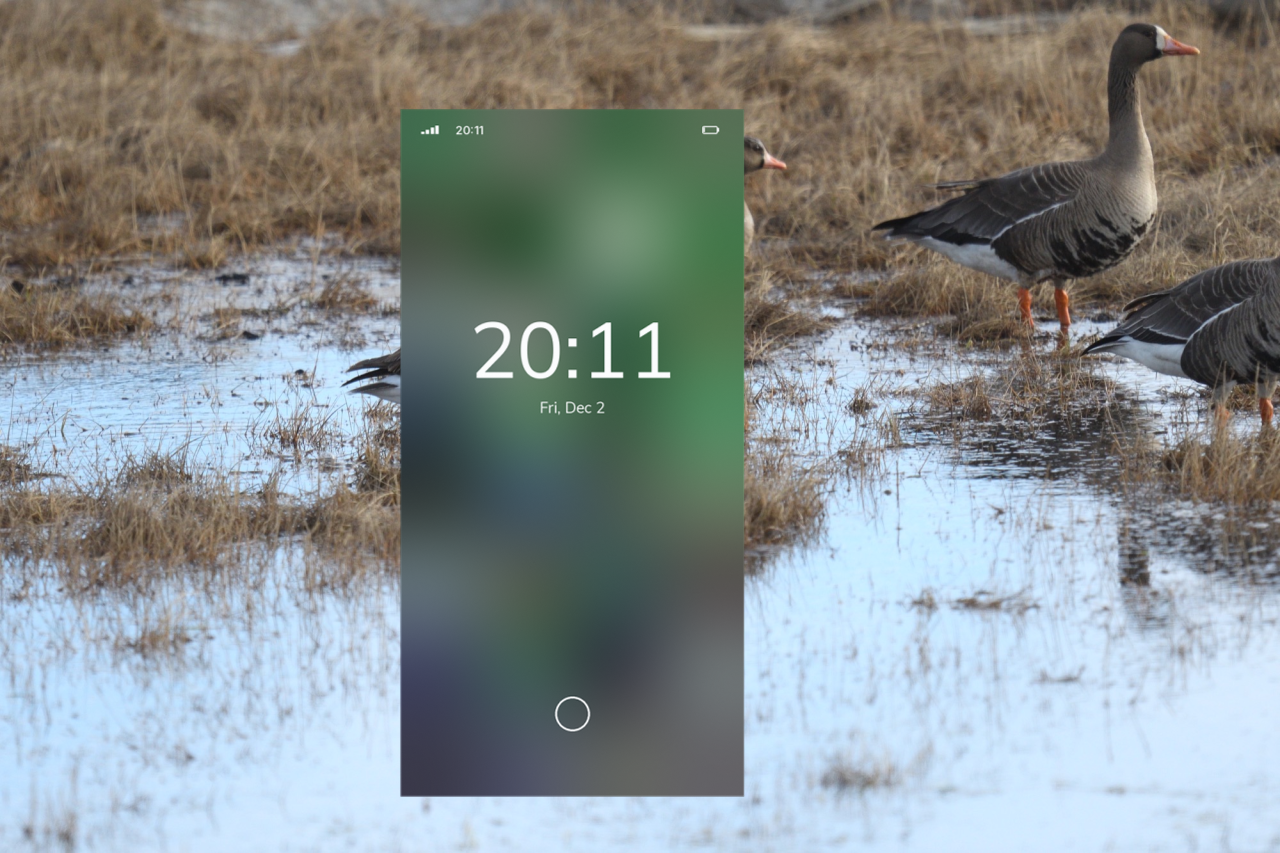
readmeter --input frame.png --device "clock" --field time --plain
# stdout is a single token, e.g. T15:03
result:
T20:11
